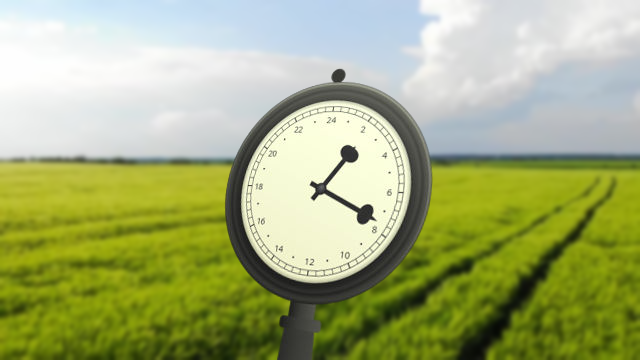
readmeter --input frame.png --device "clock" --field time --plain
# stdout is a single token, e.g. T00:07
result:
T02:19
